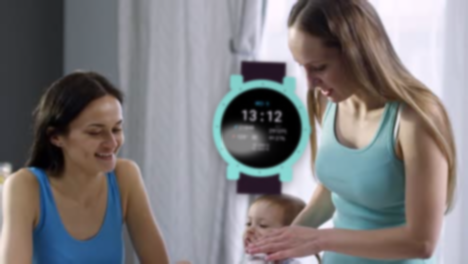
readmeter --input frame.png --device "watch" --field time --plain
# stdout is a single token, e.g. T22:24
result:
T13:12
